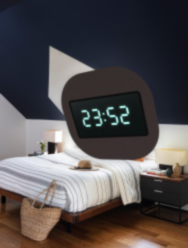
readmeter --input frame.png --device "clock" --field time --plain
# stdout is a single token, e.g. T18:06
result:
T23:52
